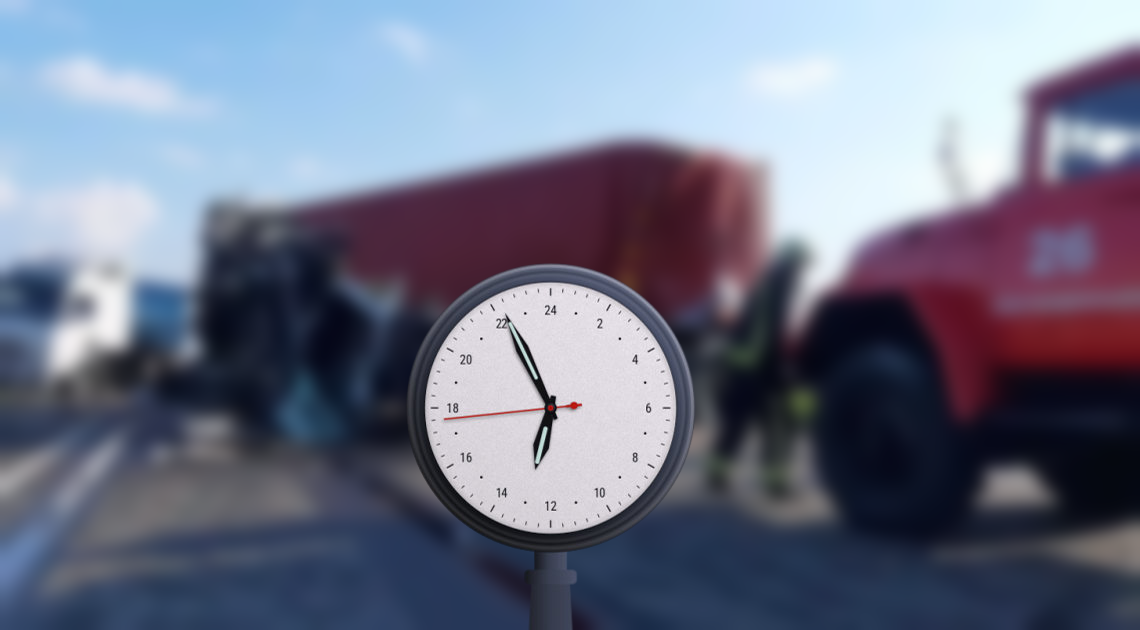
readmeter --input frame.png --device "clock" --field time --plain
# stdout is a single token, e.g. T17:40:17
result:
T12:55:44
